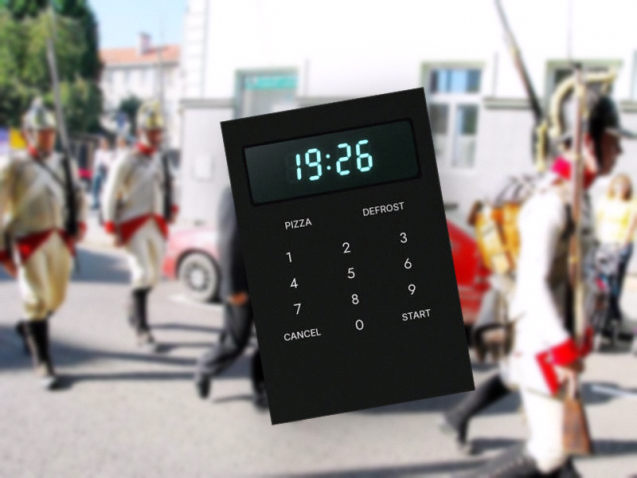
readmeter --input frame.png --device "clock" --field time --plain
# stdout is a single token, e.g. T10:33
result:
T19:26
